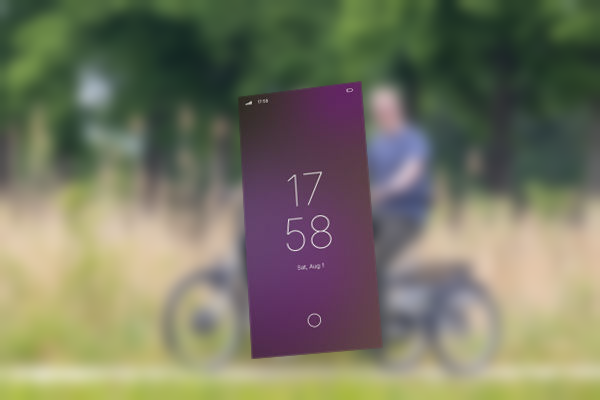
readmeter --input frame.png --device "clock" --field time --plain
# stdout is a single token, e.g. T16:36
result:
T17:58
